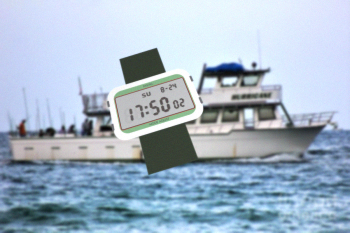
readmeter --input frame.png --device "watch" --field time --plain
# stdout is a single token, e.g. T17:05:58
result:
T17:50:02
